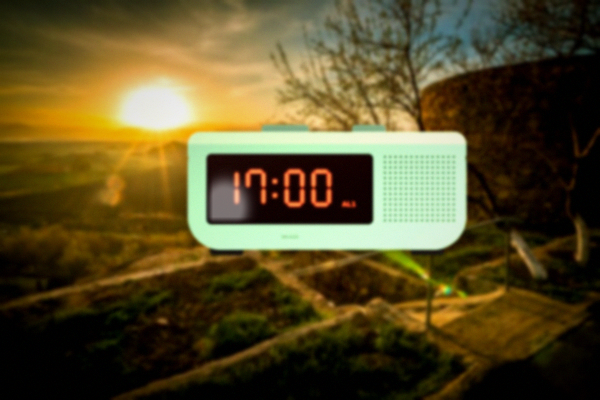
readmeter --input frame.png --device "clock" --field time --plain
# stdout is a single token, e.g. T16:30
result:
T17:00
